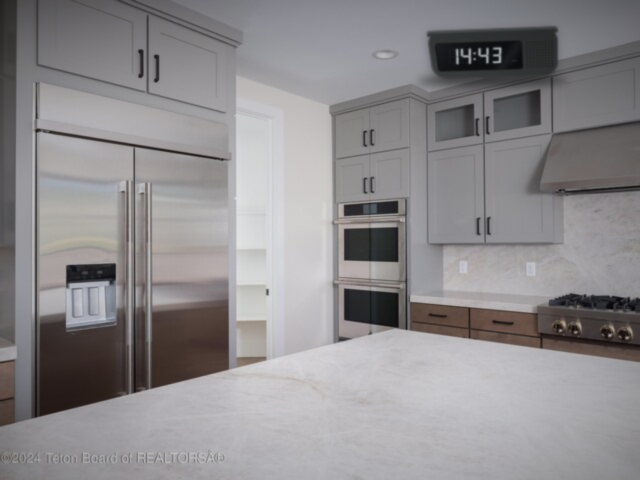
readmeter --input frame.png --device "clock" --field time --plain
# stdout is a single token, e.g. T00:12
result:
T14:43
